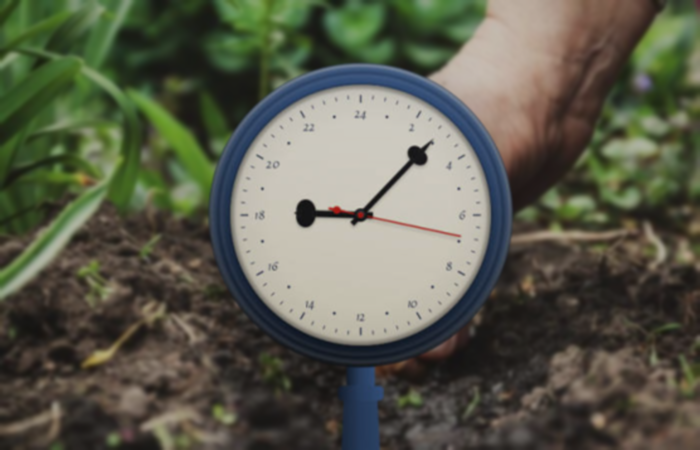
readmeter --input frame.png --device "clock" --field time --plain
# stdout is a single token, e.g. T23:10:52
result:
T18:07:17
